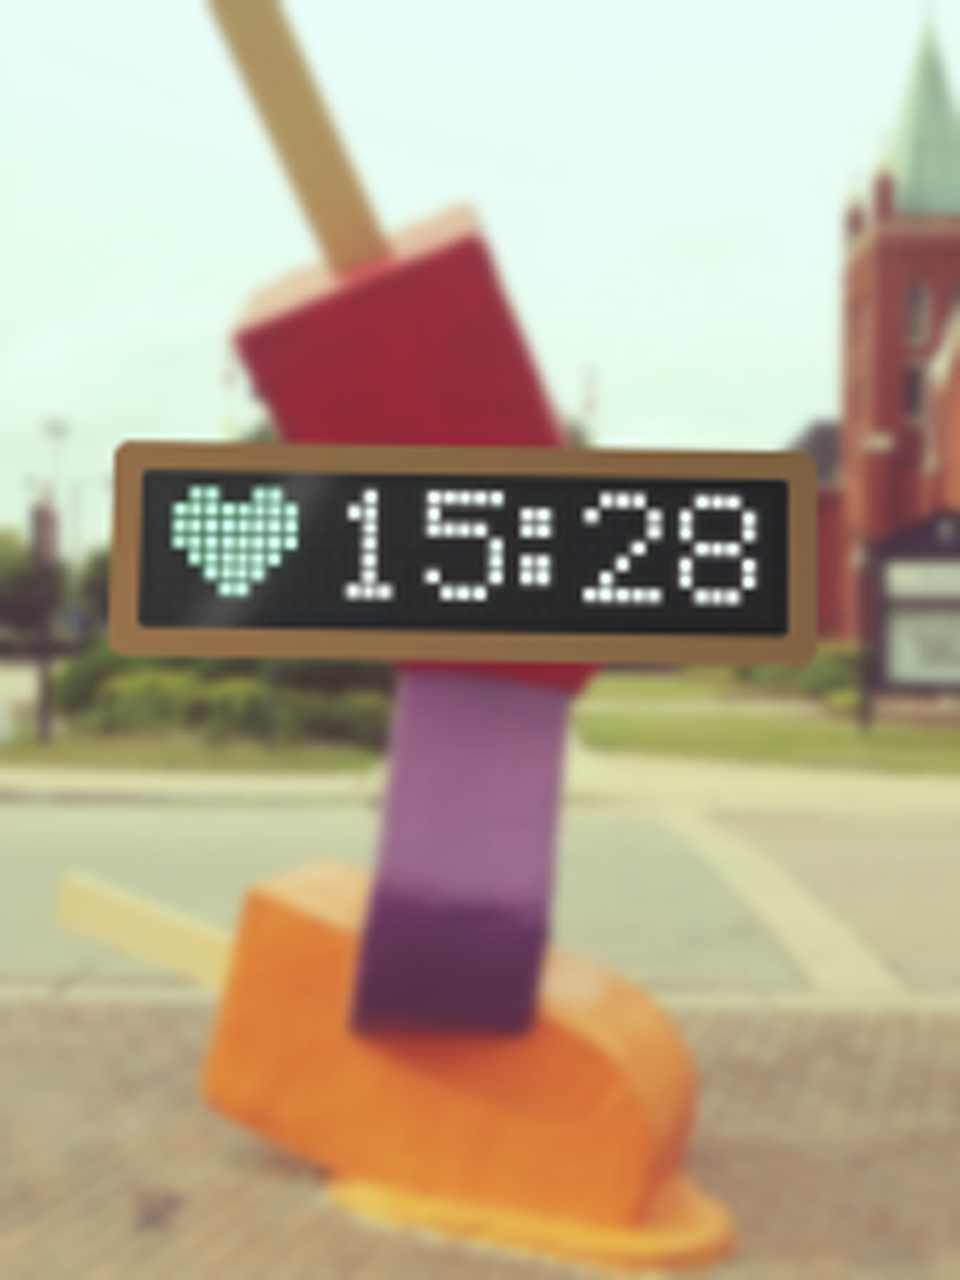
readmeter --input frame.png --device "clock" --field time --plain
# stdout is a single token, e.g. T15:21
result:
T15:28
